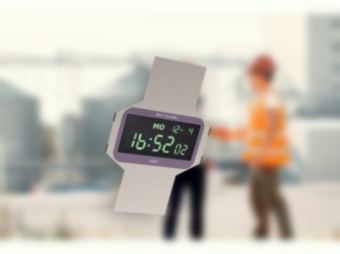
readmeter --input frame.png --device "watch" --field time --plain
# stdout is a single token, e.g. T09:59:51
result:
T16:52:02
